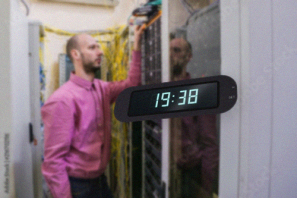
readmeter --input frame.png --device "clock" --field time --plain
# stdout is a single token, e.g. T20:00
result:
T19:38
